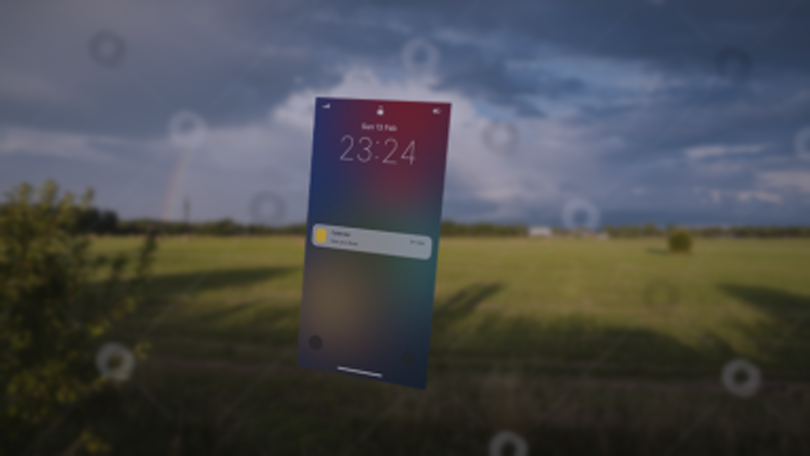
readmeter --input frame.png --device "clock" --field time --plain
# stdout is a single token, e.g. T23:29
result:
T23:24
